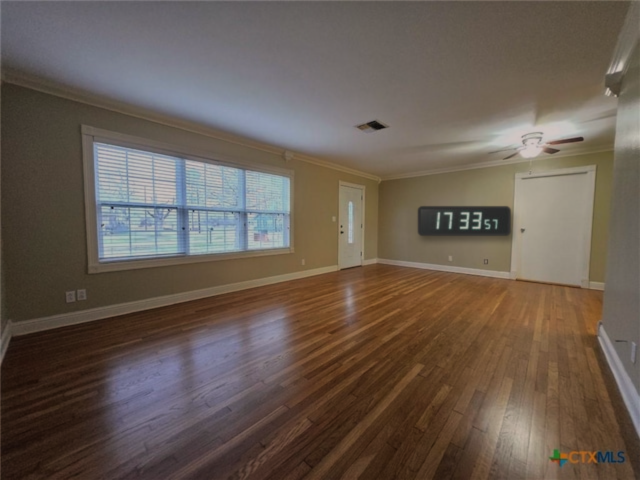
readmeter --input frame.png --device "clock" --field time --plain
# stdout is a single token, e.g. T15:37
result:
T17:33
